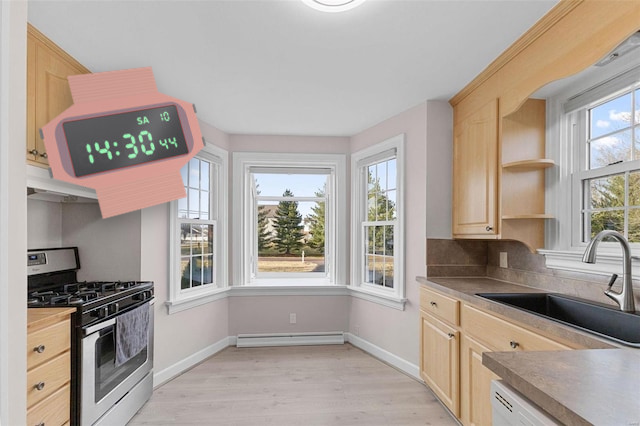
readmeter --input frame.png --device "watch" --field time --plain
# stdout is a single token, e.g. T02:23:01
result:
T14:30:44
